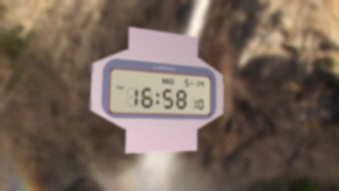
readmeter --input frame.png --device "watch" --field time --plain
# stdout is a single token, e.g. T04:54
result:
T16:58
